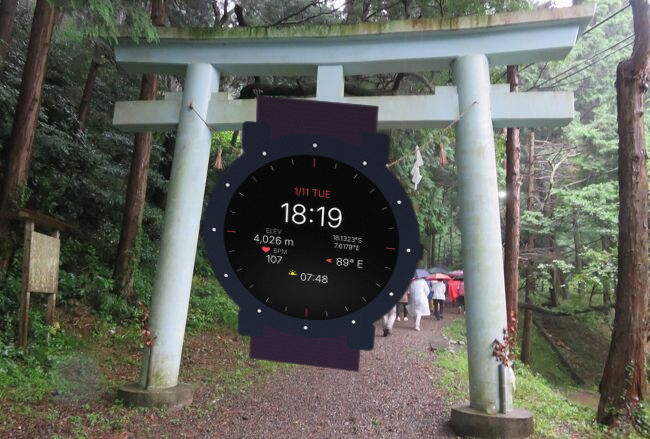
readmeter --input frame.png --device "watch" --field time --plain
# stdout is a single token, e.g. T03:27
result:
T18:19
